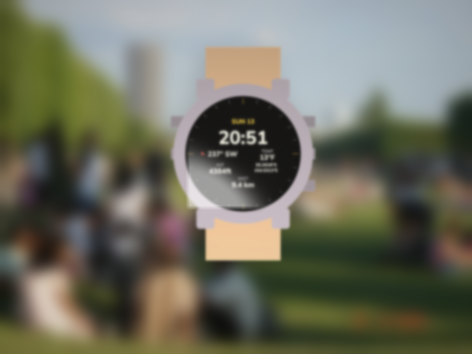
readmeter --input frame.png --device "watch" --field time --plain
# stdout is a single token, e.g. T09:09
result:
T20:51
